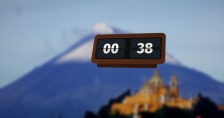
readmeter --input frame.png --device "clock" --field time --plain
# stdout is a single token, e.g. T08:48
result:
T00:38
